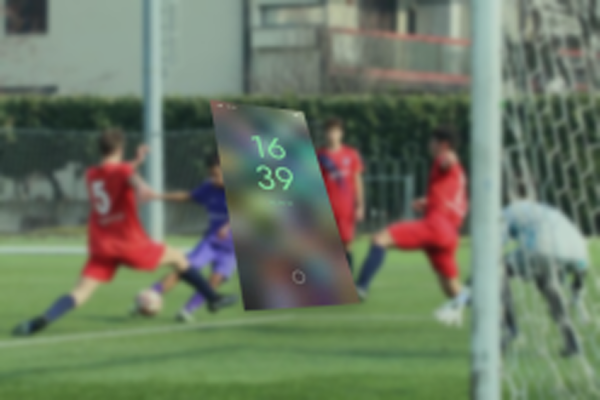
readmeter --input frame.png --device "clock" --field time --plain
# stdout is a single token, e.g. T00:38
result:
T16:39
